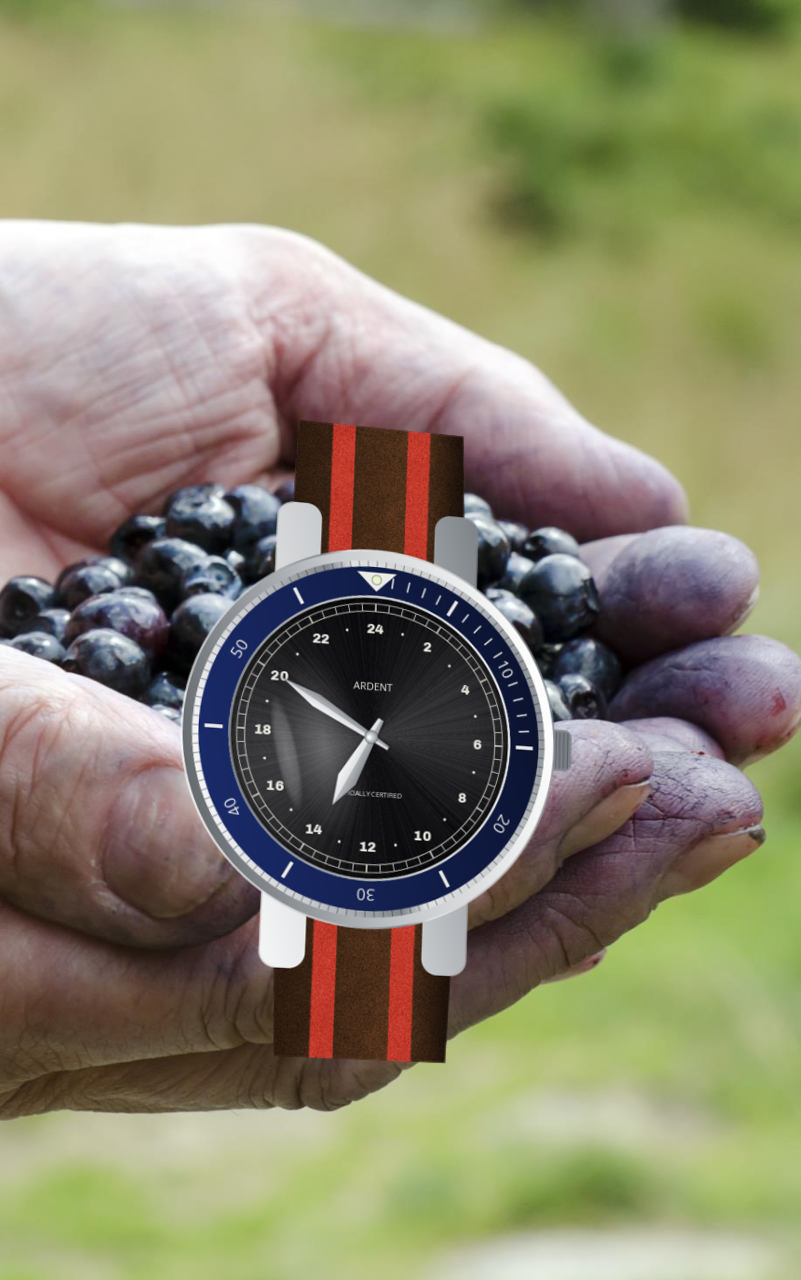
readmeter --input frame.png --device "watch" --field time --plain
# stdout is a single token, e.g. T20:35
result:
T13:50
